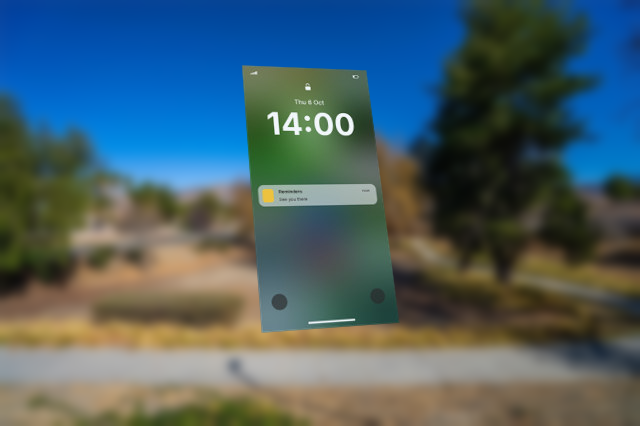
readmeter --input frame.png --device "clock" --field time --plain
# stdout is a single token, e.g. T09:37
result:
T14:00
